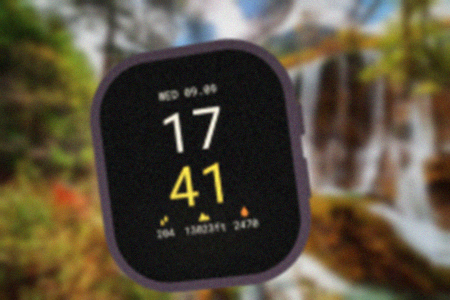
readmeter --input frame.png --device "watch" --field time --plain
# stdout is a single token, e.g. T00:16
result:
T17:41
